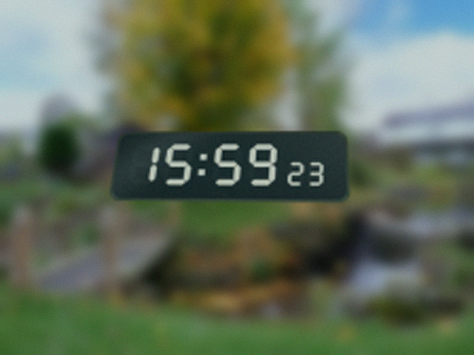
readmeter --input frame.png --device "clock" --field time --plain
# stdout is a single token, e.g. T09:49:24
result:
T15:59:23
